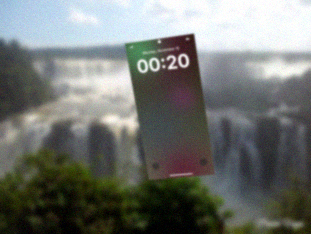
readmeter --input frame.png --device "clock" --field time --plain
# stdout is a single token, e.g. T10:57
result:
T00:20
